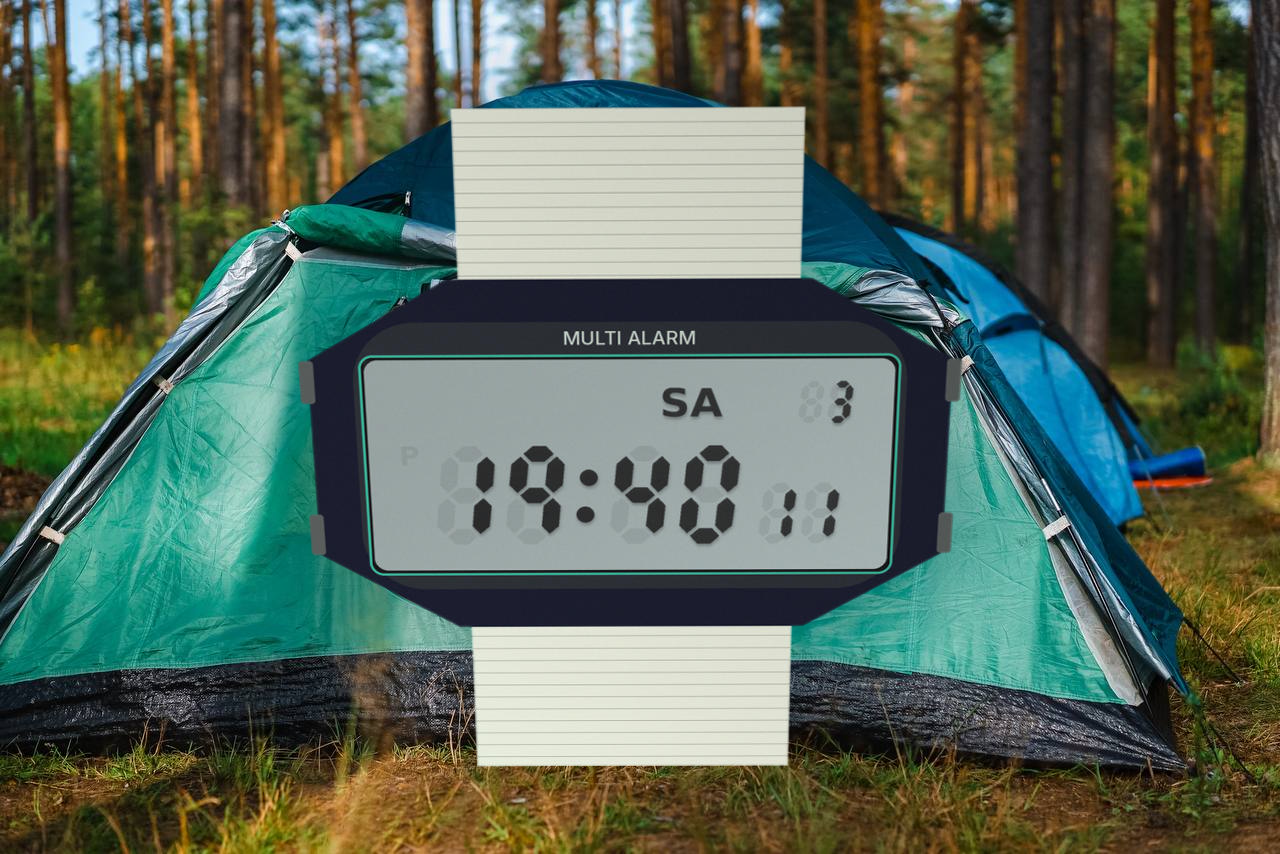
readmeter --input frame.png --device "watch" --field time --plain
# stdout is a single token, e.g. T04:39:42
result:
T19:40:11
